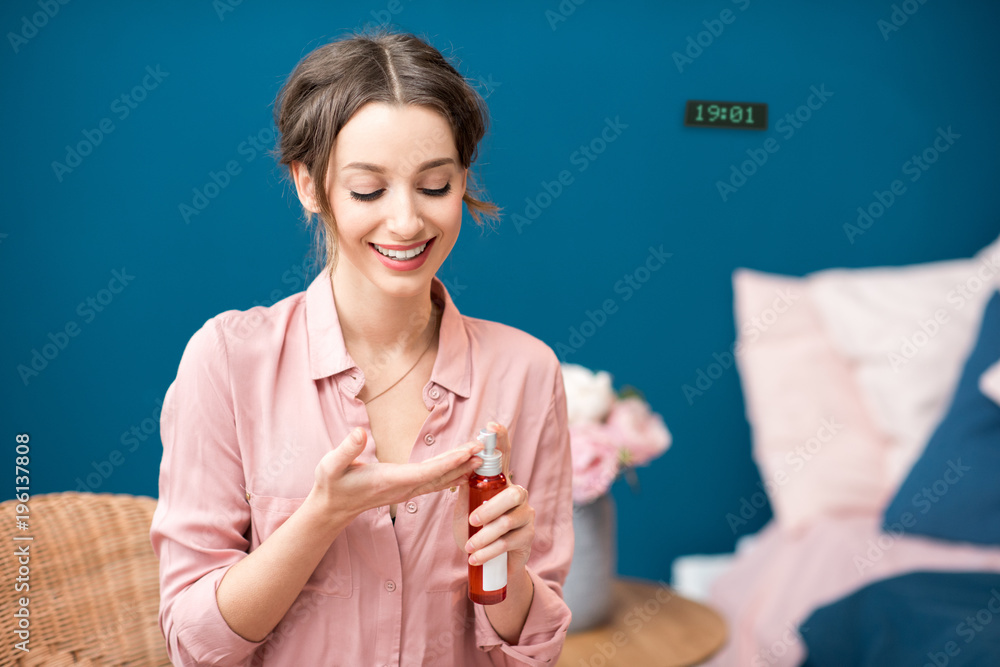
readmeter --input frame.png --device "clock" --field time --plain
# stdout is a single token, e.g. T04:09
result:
T19:01
